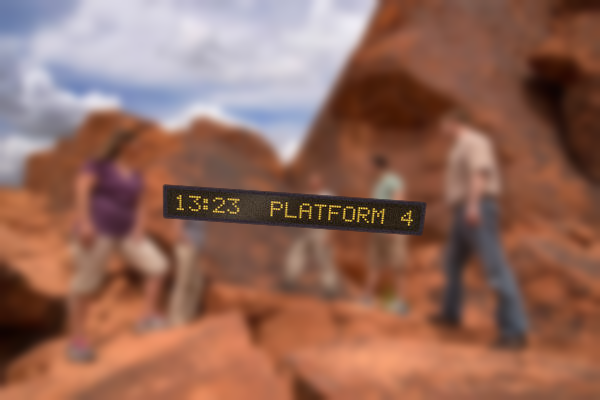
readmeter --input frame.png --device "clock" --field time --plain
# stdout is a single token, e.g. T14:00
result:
T13:23
